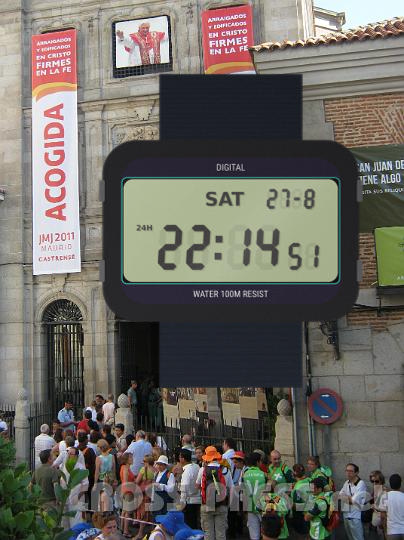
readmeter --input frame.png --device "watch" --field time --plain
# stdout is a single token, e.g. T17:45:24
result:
T22:14:51
